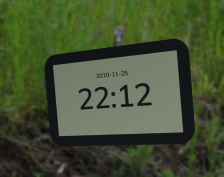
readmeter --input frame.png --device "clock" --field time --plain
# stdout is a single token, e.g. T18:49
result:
T22:12
